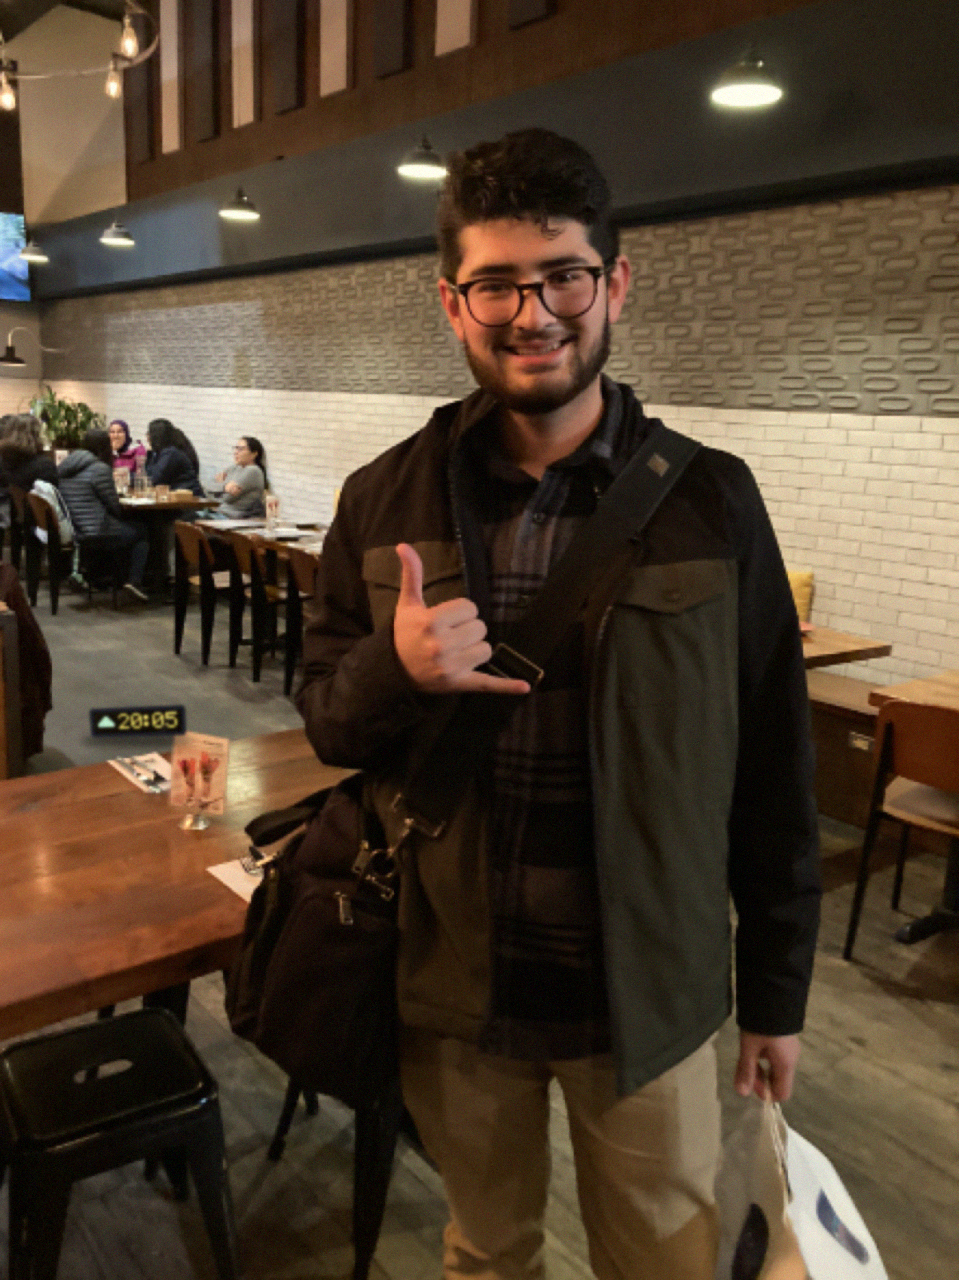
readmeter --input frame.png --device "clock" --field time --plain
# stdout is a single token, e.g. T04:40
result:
T20:05
